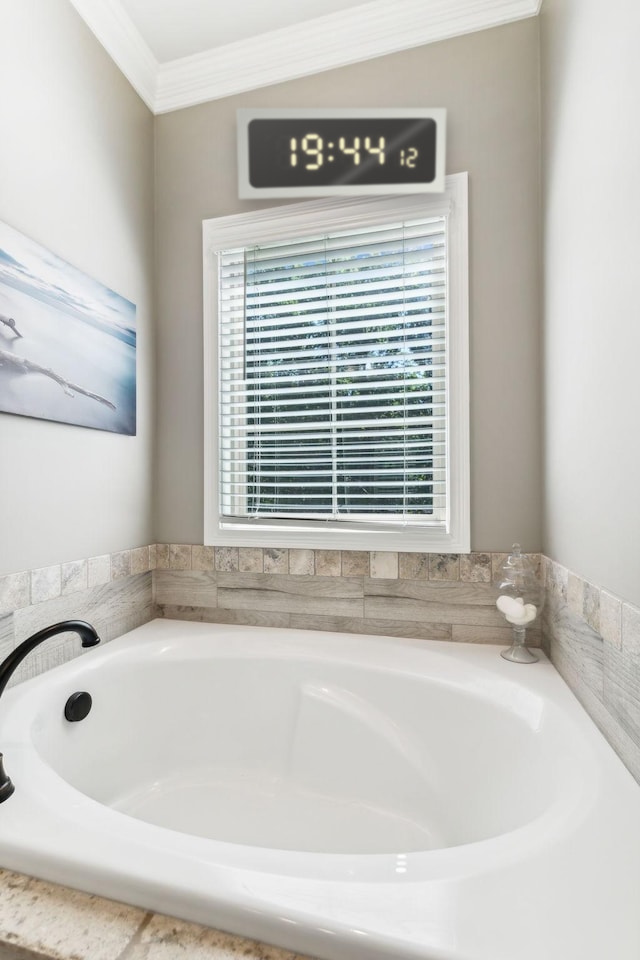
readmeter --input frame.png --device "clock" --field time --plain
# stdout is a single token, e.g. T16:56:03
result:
T19:44:12
